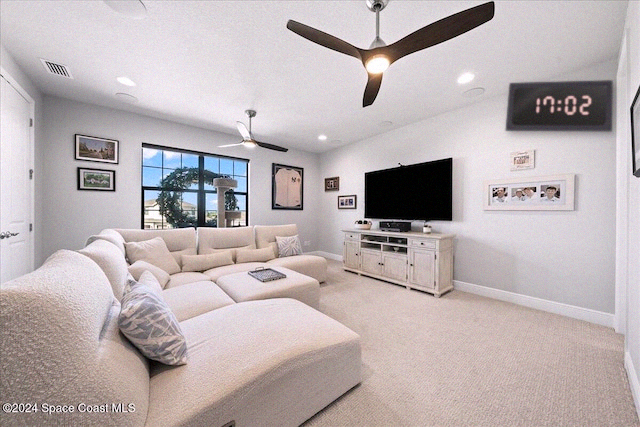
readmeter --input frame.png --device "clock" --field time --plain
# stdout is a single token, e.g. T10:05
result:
T17:02
